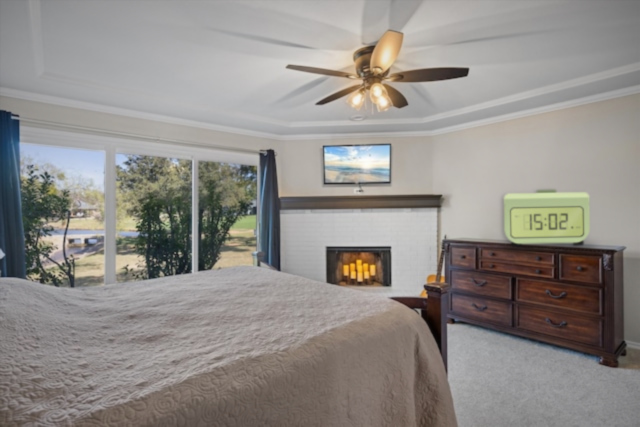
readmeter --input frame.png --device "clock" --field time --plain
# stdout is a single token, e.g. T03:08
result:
T15:02
